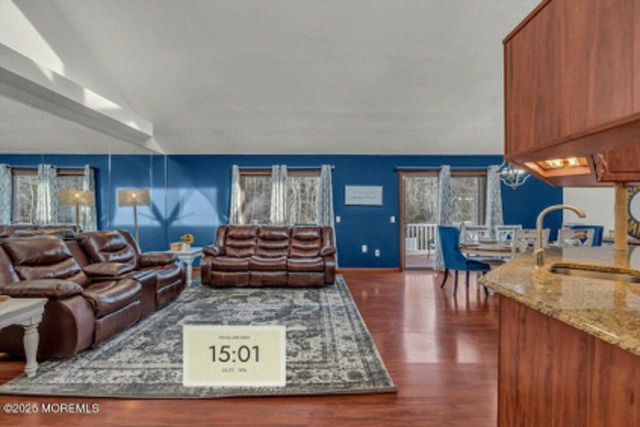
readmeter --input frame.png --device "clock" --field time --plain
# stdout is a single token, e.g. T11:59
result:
T15:01
